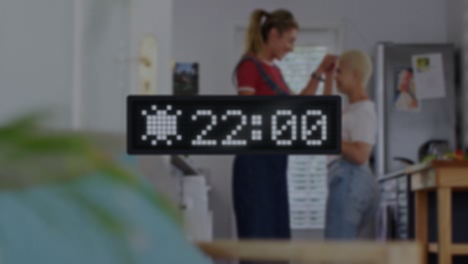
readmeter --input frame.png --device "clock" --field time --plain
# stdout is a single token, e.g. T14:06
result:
T22:00
